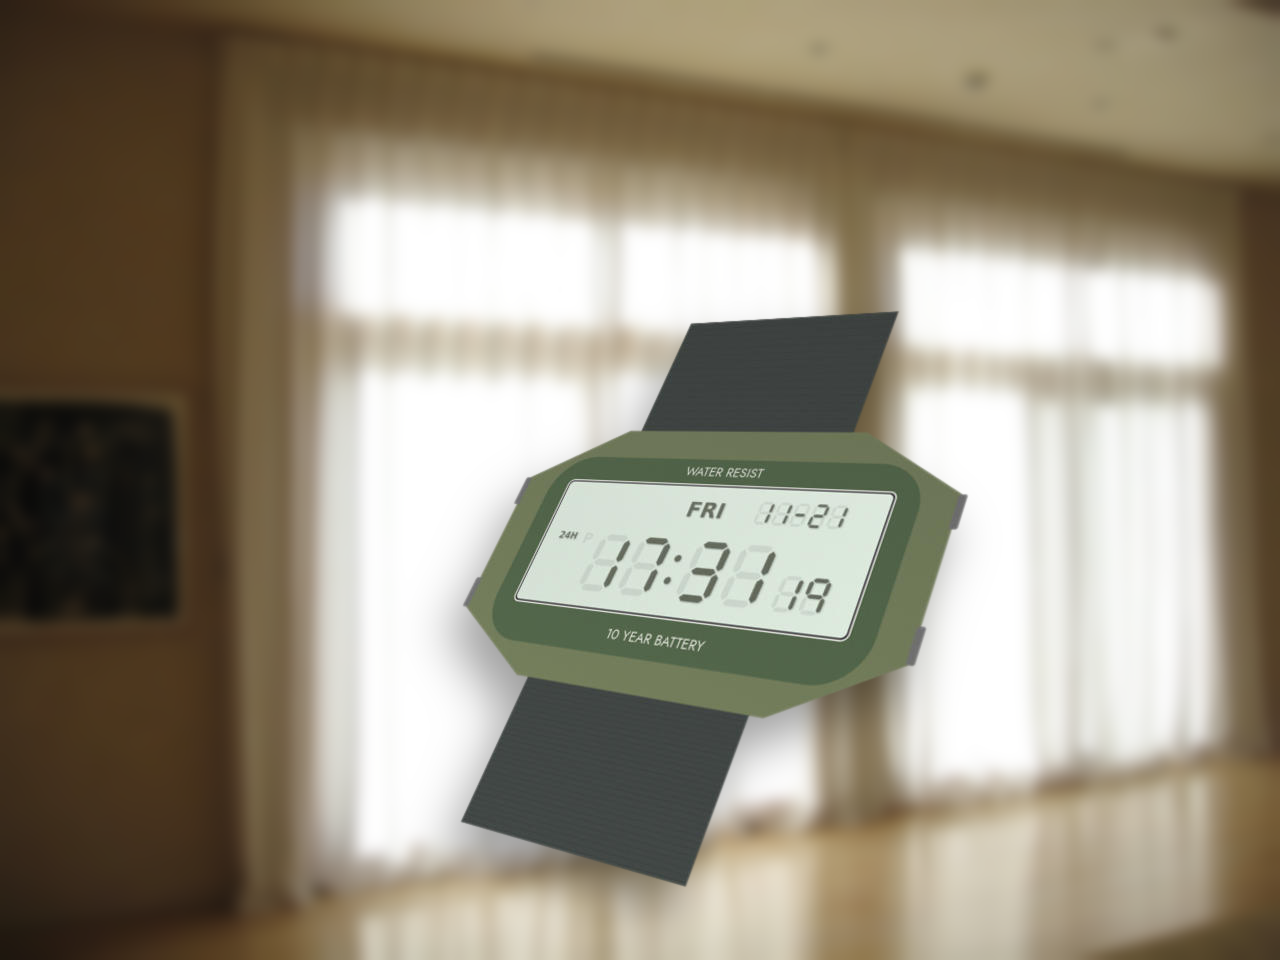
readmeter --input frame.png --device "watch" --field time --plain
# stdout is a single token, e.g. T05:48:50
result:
T17:31:19
